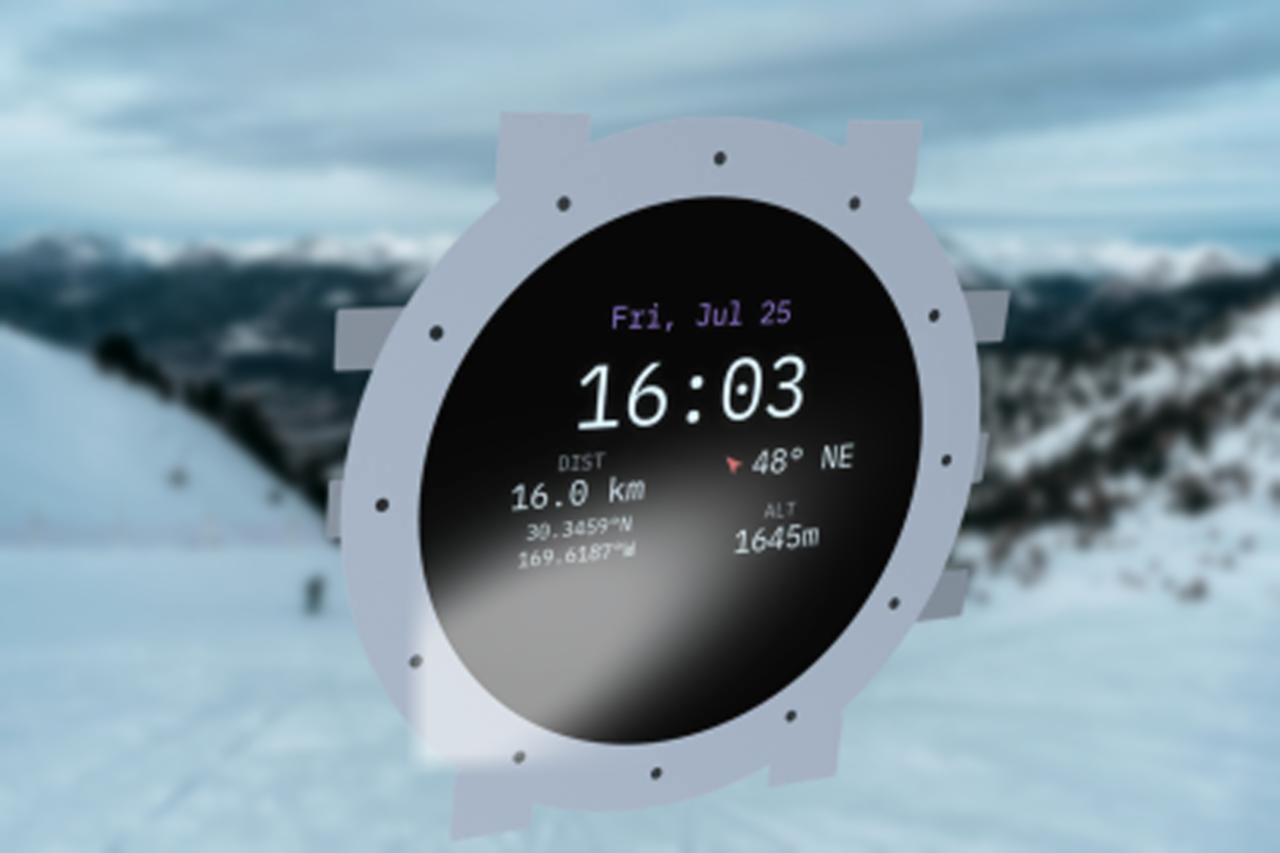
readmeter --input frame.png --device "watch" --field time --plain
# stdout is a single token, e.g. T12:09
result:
T16:03
